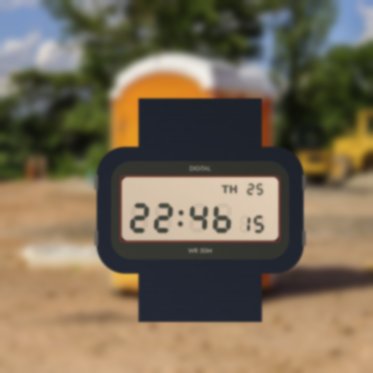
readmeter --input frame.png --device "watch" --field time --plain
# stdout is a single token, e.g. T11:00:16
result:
T22:46:15
